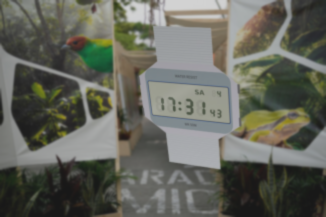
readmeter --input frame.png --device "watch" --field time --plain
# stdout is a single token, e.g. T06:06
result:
T17:31
